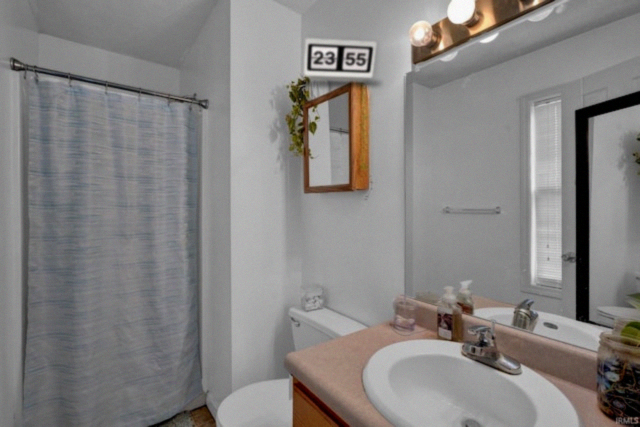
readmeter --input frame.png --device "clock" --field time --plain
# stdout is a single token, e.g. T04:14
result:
T23:55
